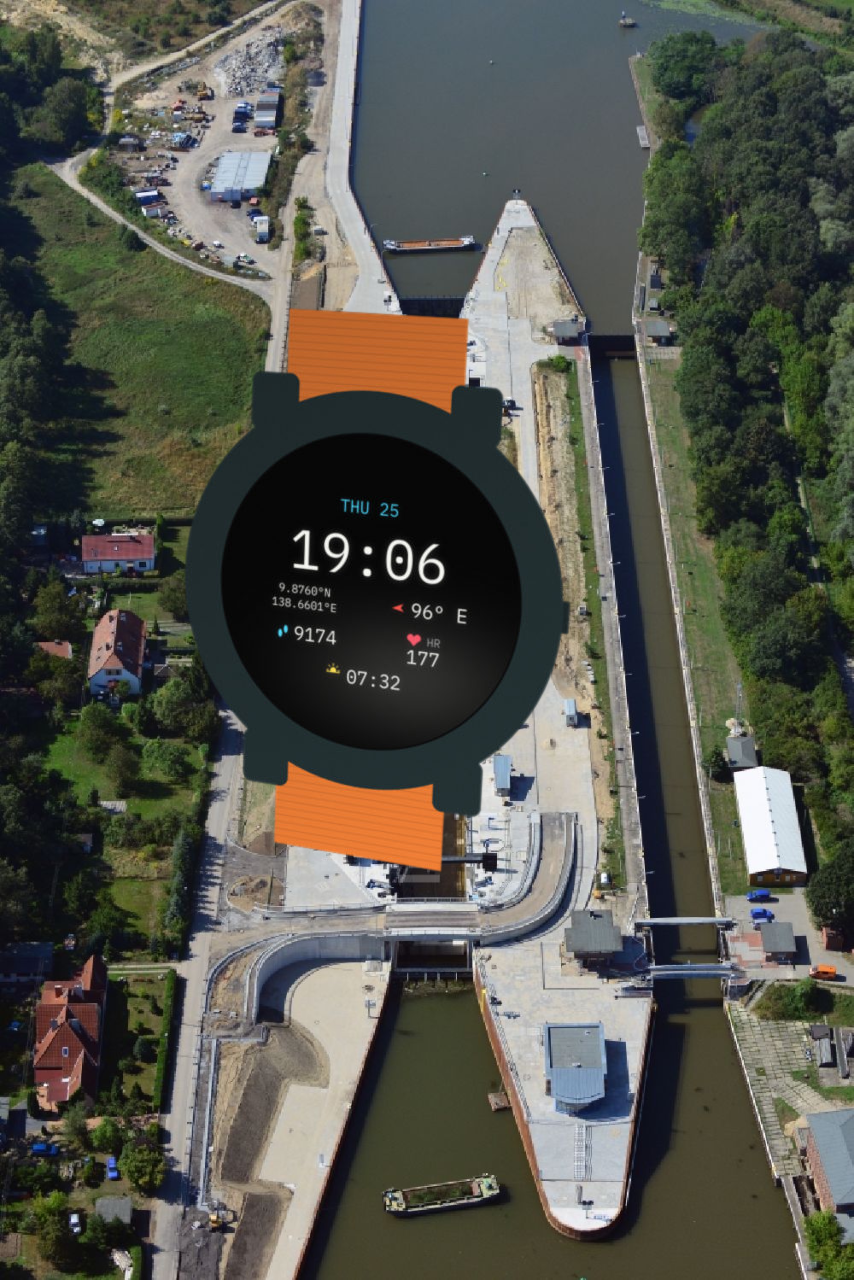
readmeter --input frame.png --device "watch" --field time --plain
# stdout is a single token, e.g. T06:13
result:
T19:06
